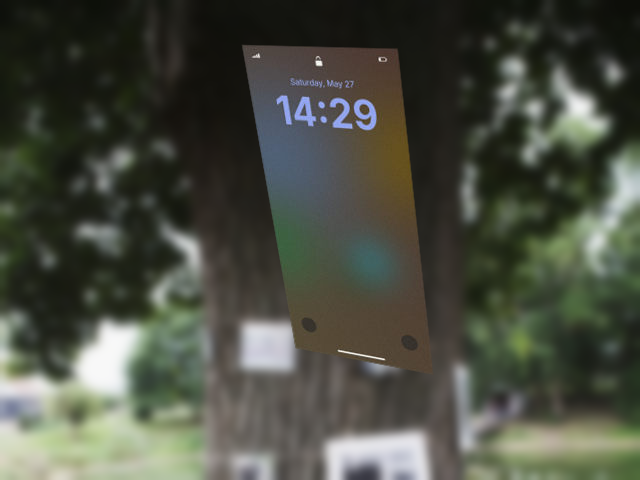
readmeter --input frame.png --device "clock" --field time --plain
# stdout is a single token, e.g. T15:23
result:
T14:29
